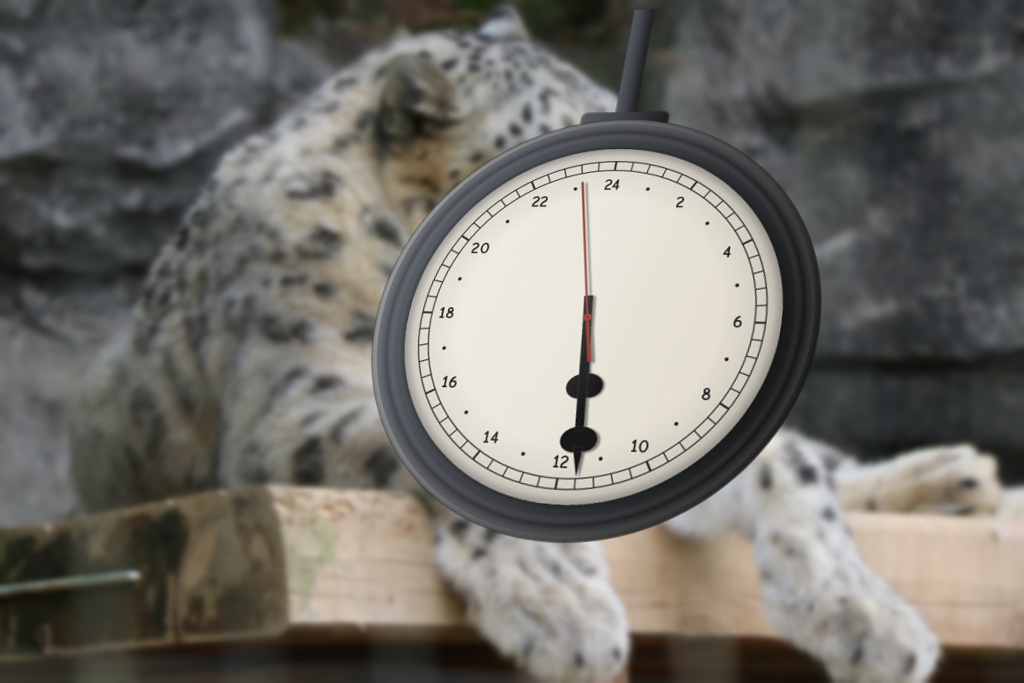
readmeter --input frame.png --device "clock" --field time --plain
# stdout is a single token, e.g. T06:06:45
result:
T11:28:58
